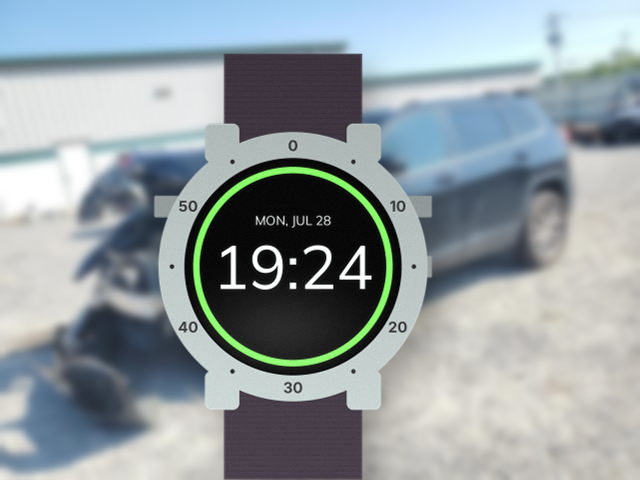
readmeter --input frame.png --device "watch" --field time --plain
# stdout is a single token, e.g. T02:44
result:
T19:24
